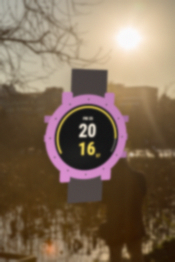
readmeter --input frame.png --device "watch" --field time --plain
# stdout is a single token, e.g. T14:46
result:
T20:16
